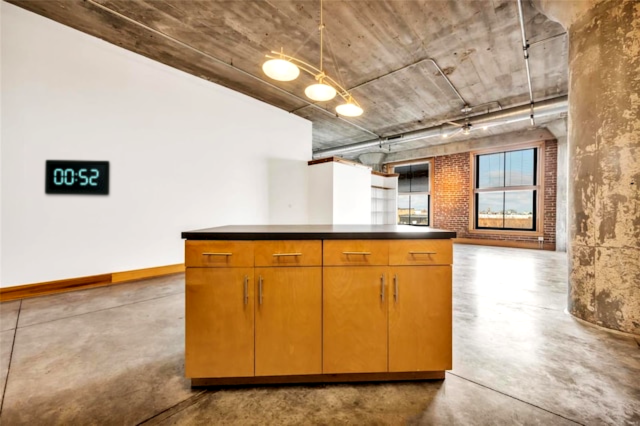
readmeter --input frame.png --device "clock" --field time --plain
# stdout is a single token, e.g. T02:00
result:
T00:52
